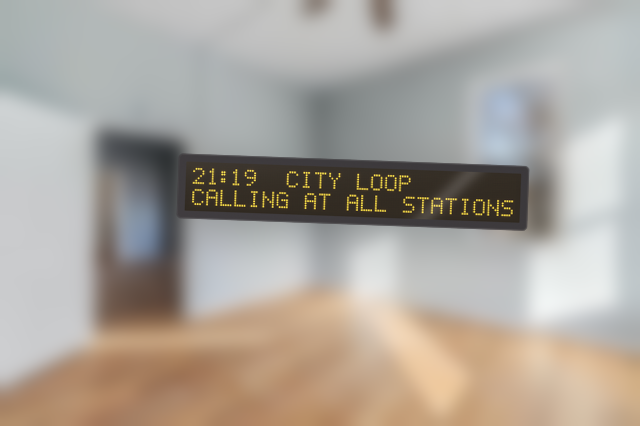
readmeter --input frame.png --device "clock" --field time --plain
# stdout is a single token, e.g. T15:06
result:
T21:19
